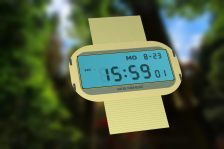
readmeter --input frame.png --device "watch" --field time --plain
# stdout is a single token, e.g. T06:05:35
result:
T15:59:01
